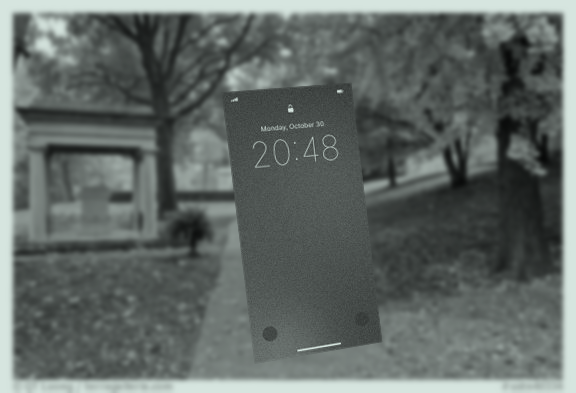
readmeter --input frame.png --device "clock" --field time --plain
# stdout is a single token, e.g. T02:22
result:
T20:48
